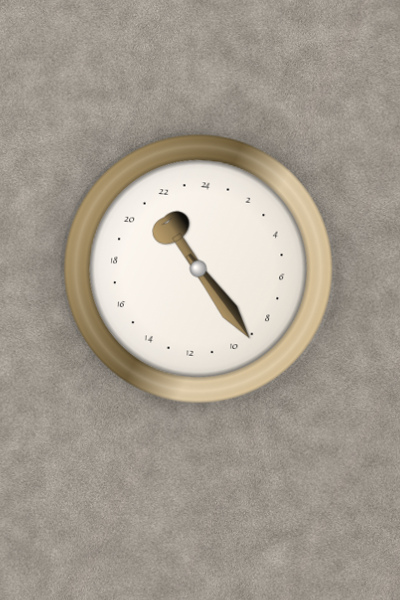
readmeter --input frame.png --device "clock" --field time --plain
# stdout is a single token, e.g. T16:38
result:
T21:23
